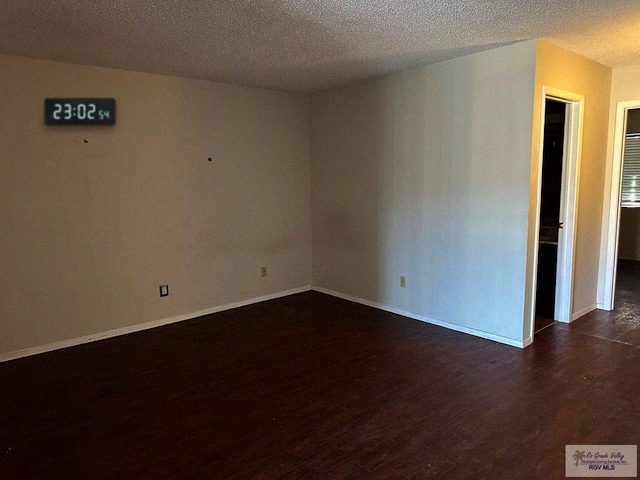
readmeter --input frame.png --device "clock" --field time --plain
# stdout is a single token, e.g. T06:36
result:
T23:02
